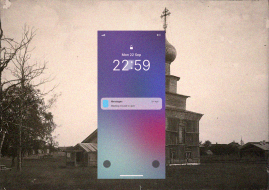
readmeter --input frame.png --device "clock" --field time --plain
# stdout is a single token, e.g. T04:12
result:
T22:59
